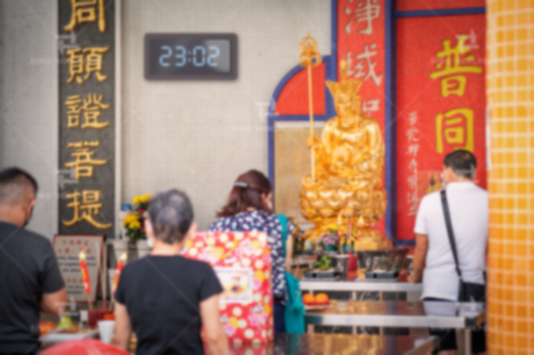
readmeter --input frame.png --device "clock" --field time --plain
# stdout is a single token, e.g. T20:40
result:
T23:02
